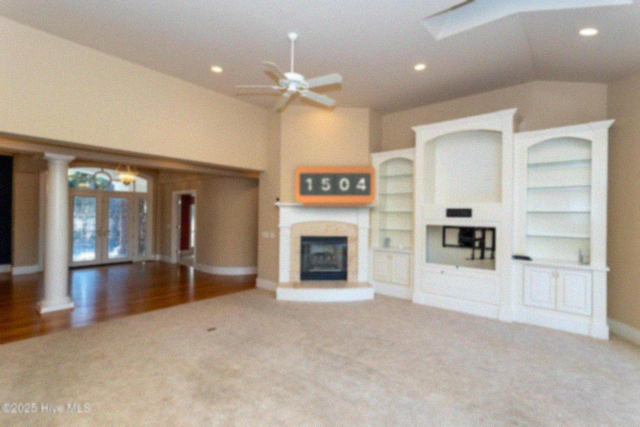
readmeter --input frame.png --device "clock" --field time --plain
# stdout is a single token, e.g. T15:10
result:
T15:04
